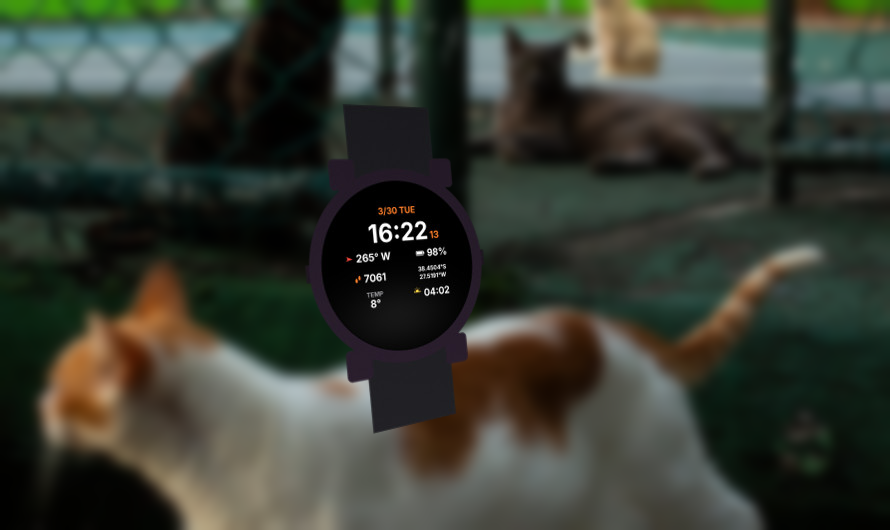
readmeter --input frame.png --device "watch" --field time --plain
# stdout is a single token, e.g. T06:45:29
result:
T16:22:13
